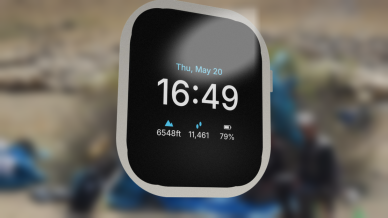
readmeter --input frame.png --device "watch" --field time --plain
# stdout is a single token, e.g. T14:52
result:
T16:49
